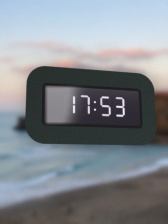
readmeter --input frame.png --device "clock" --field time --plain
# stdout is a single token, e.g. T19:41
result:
T17:53
